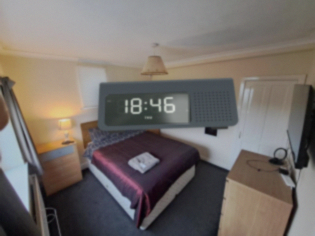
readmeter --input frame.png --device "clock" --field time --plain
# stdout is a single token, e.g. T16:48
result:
T18:46
